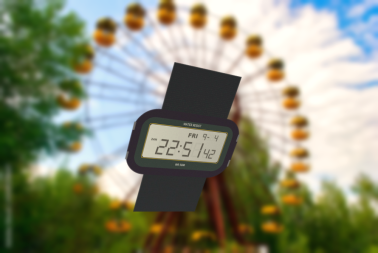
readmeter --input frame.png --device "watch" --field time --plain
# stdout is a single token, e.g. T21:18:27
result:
T22:51:42
